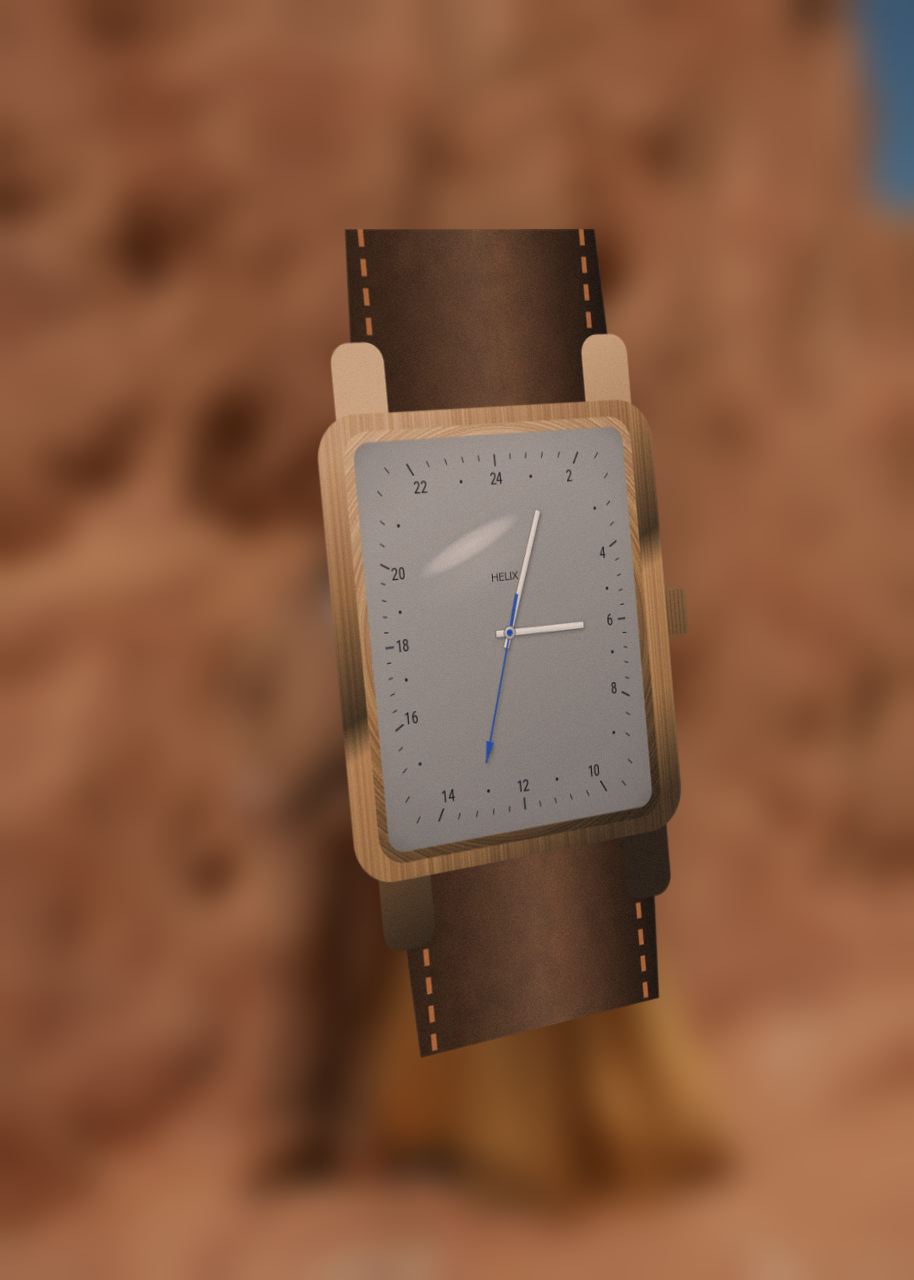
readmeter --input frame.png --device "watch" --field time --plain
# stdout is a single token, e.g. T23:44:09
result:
T06:03:33
